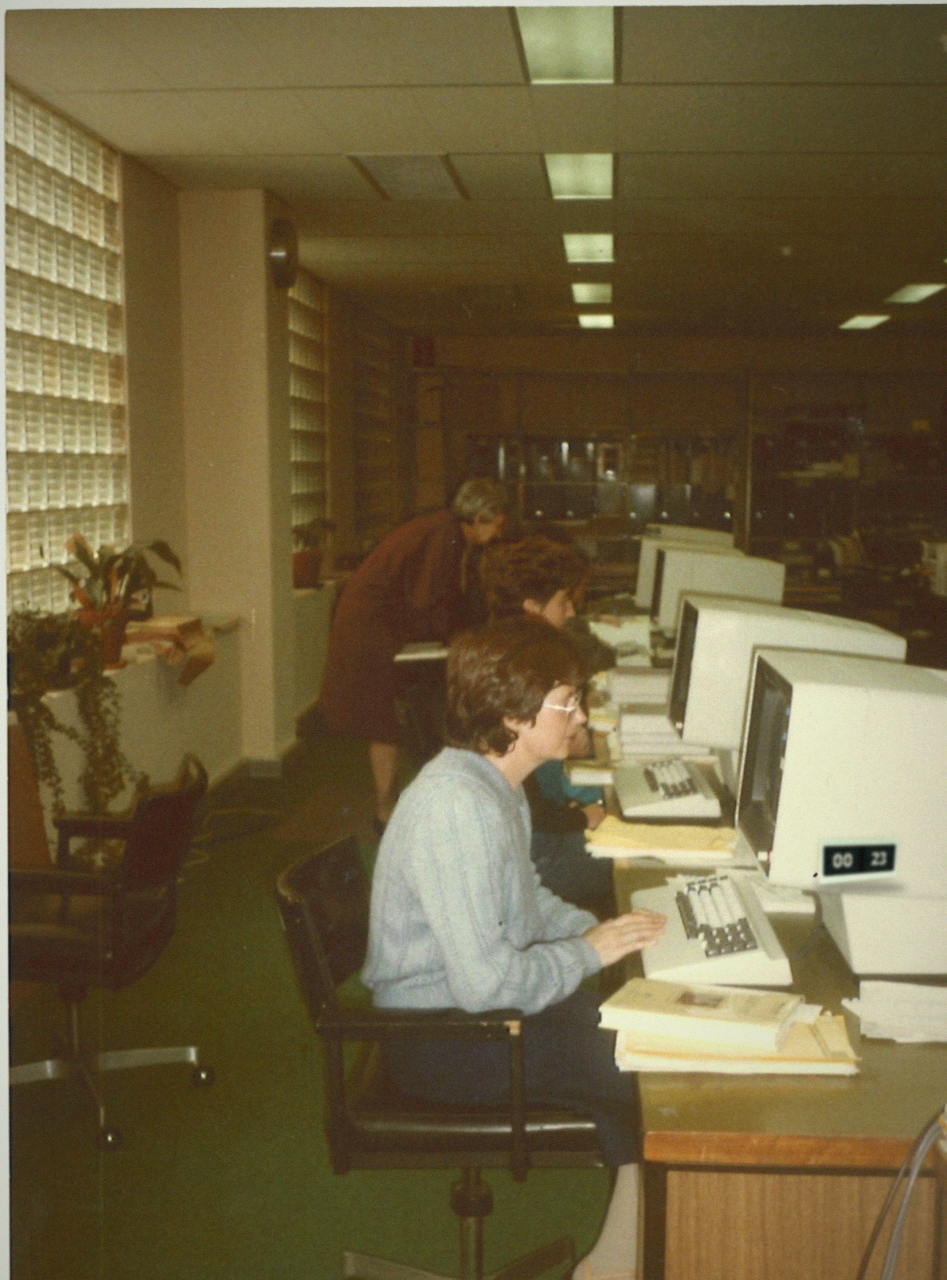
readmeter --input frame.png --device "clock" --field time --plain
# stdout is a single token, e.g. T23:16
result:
T00:23
